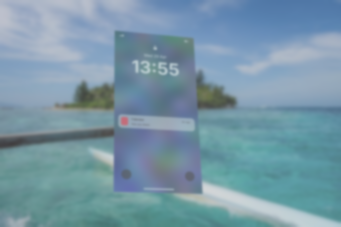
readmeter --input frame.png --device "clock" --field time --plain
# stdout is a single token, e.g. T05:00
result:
T13:55
